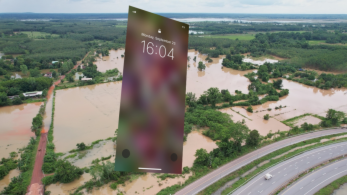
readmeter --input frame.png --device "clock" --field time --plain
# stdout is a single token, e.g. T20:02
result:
T16:04
